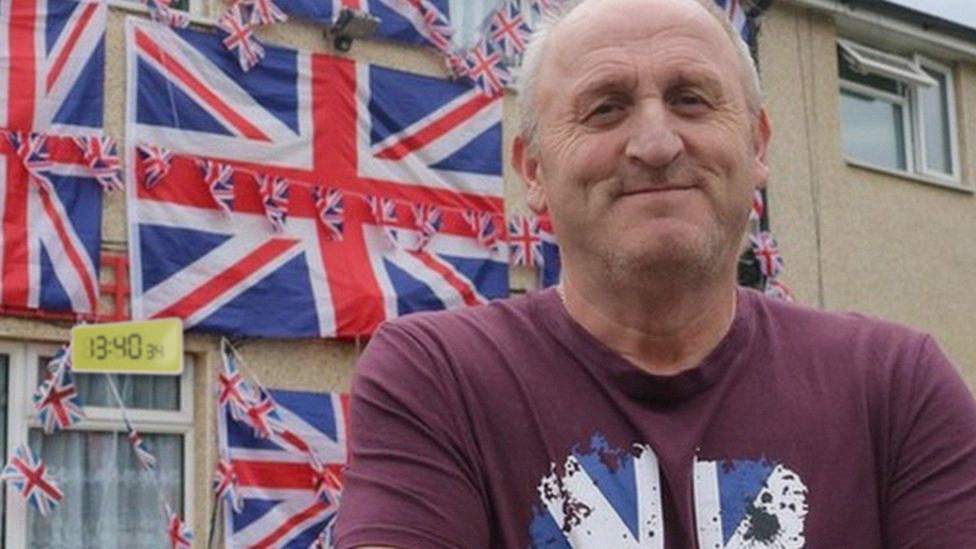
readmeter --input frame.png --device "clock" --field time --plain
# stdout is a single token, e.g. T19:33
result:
T13:40
